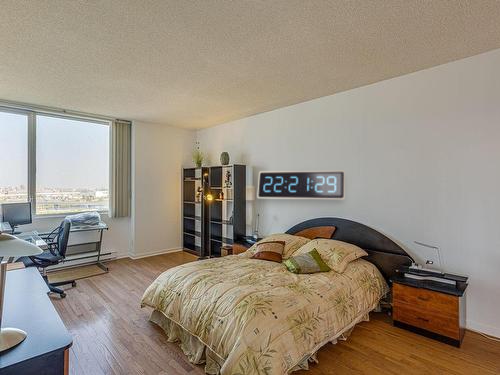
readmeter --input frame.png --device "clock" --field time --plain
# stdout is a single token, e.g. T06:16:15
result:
T22:21:29
